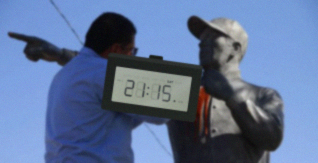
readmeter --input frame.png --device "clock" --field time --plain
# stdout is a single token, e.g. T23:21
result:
T21:15
